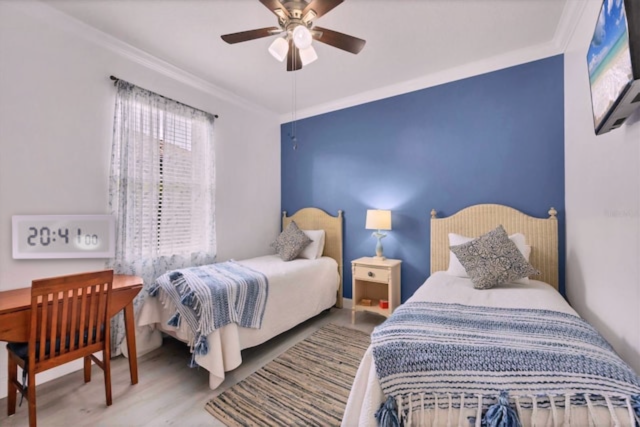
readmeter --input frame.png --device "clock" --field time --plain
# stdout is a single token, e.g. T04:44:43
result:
T20:41:00
